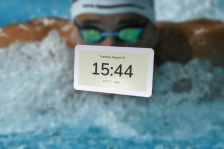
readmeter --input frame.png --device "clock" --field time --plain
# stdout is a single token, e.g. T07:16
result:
T15:44
